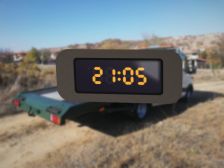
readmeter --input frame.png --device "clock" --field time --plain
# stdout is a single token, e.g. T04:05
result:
T21:05
